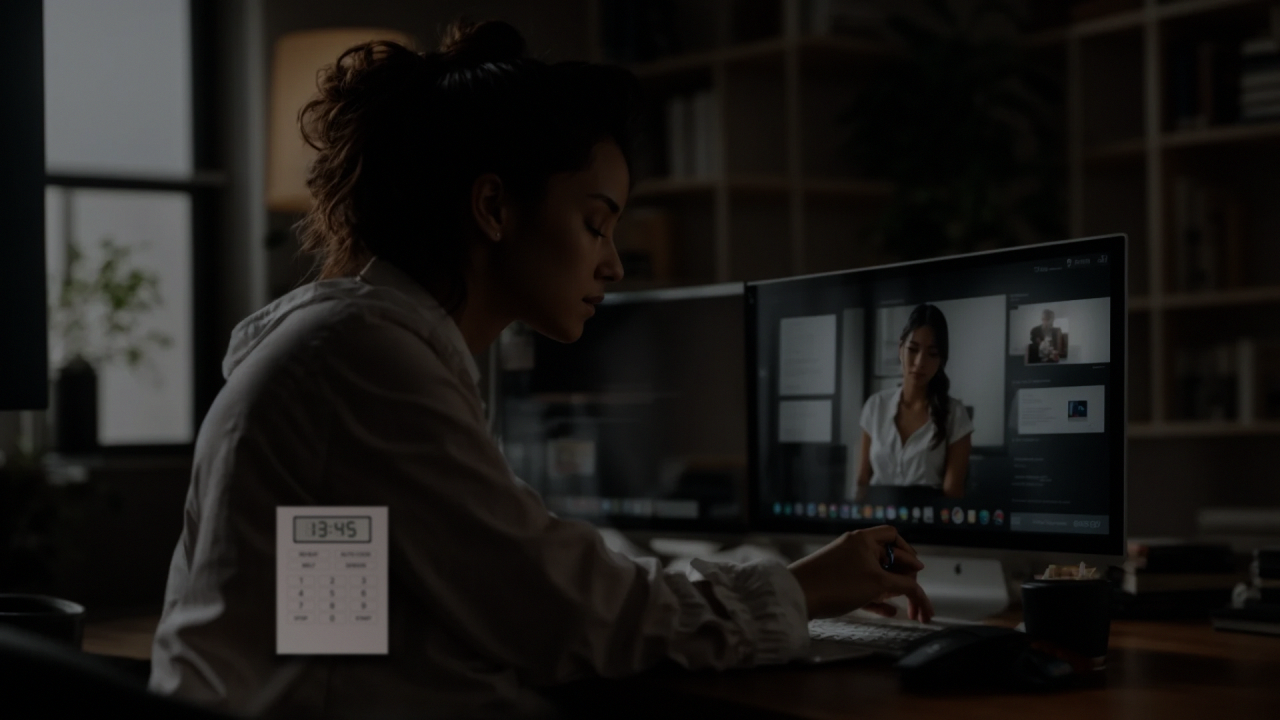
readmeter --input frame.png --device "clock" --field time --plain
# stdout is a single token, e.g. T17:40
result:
T13:45
